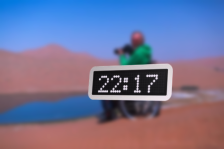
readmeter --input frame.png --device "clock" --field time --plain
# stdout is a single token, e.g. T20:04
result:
T22:17
